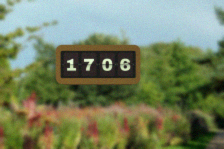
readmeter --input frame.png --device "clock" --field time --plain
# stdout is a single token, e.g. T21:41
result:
T17:06
